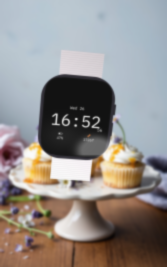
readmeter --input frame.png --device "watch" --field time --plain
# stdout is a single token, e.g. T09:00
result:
T16:52
